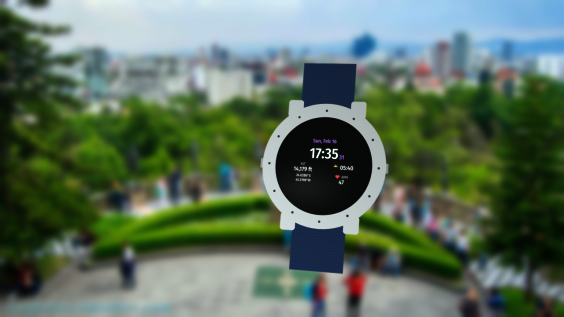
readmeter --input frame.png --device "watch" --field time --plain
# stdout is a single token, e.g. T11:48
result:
T17:35
